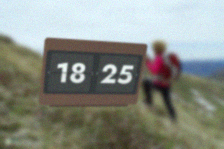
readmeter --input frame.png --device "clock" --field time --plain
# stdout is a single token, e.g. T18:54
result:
T18:25
